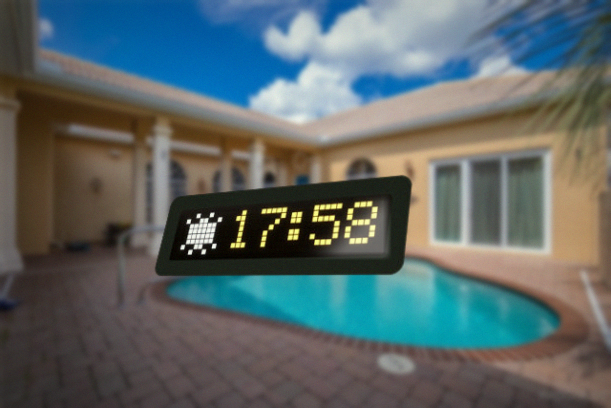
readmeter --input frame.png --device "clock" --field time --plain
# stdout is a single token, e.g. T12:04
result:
T17:58
